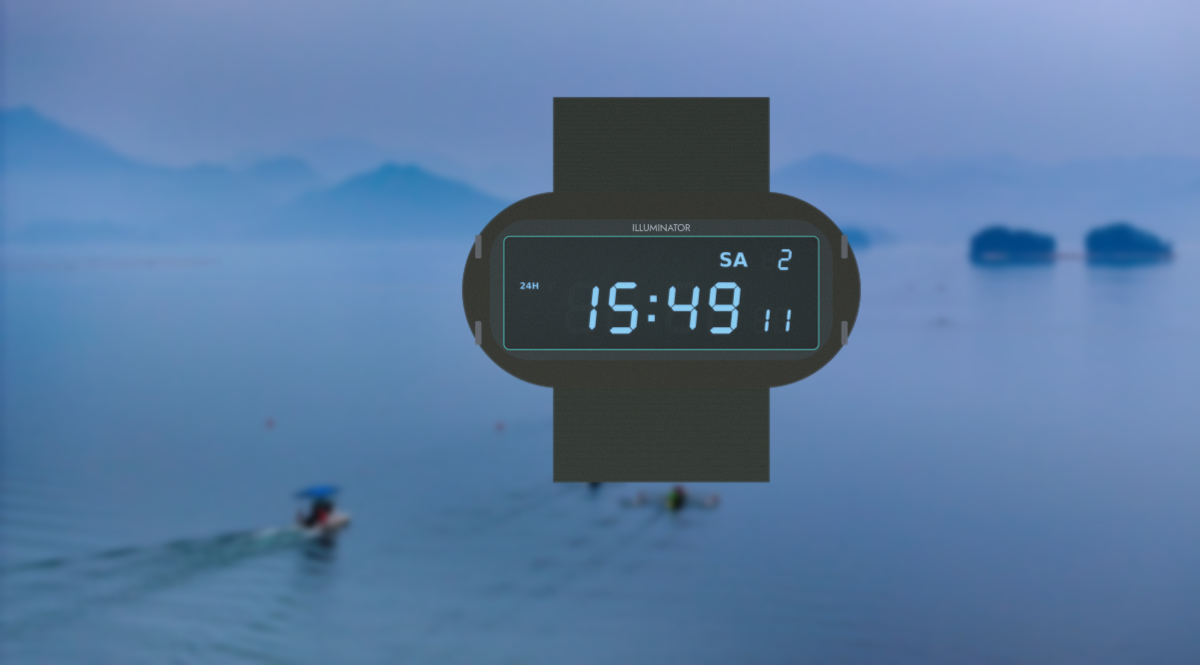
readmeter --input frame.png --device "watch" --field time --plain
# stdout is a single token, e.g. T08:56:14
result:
T15:49:11
